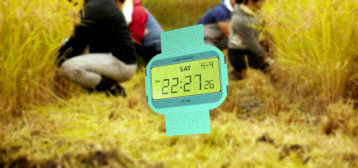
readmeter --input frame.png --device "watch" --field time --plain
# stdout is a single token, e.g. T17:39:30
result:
T22:27:26
